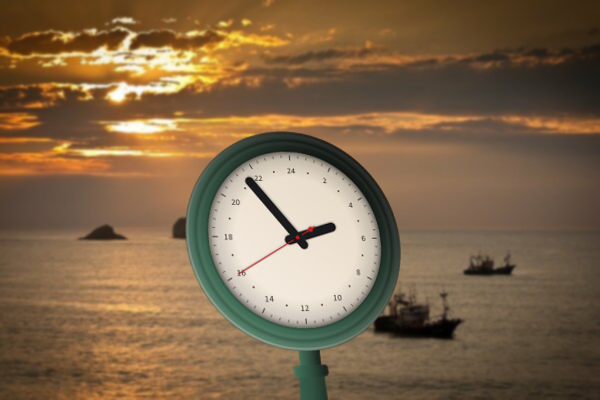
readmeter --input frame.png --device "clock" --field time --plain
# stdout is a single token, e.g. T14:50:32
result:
T04:53:40
